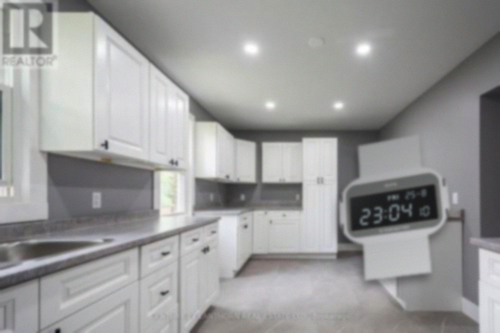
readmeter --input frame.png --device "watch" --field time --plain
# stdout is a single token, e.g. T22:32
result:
T23:04
